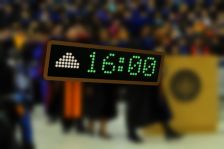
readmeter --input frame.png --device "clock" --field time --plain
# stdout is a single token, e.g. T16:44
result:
T16:00
